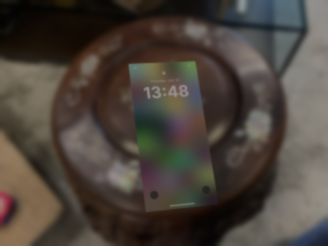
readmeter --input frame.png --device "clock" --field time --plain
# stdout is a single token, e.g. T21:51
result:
T13:48
